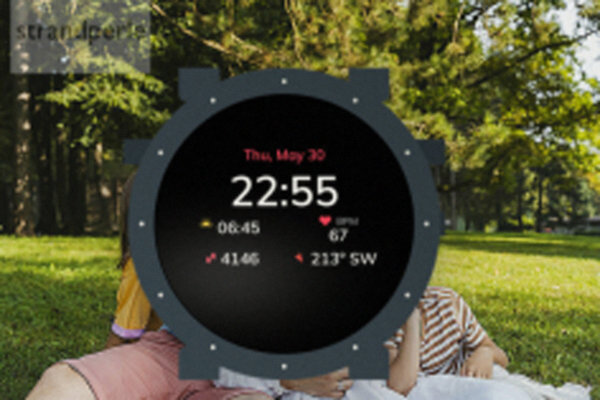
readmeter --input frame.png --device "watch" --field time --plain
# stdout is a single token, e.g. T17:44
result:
T22:55
